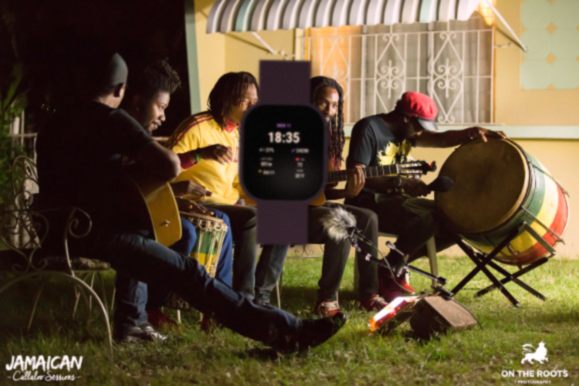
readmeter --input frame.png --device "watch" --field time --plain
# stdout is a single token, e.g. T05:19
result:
T18:35
